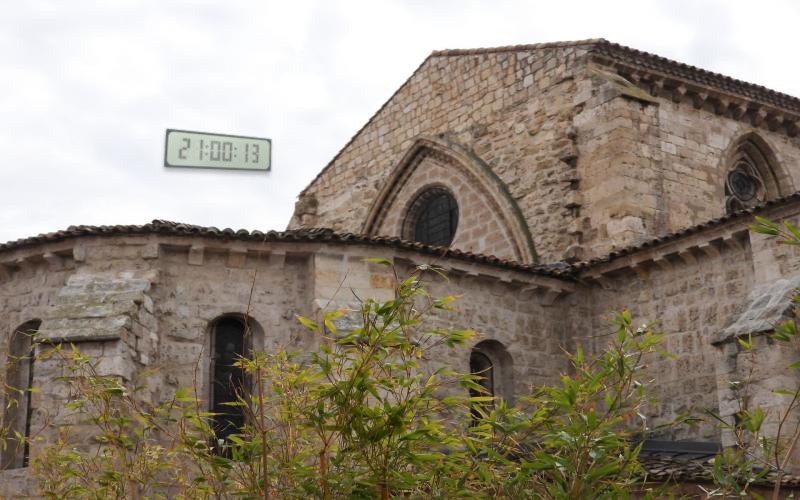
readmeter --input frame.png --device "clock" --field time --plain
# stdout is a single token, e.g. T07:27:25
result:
T21:00:13
